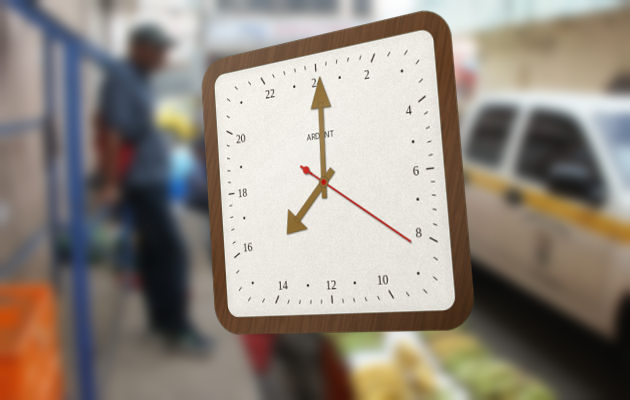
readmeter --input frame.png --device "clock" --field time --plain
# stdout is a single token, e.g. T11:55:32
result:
T15:00:21
